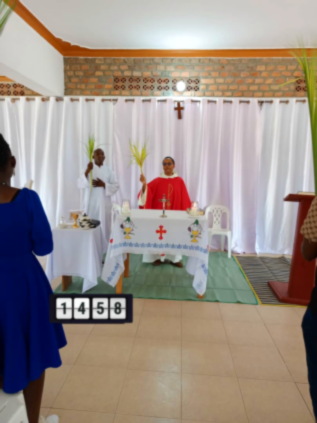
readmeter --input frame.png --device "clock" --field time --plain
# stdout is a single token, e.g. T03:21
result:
T14:58
